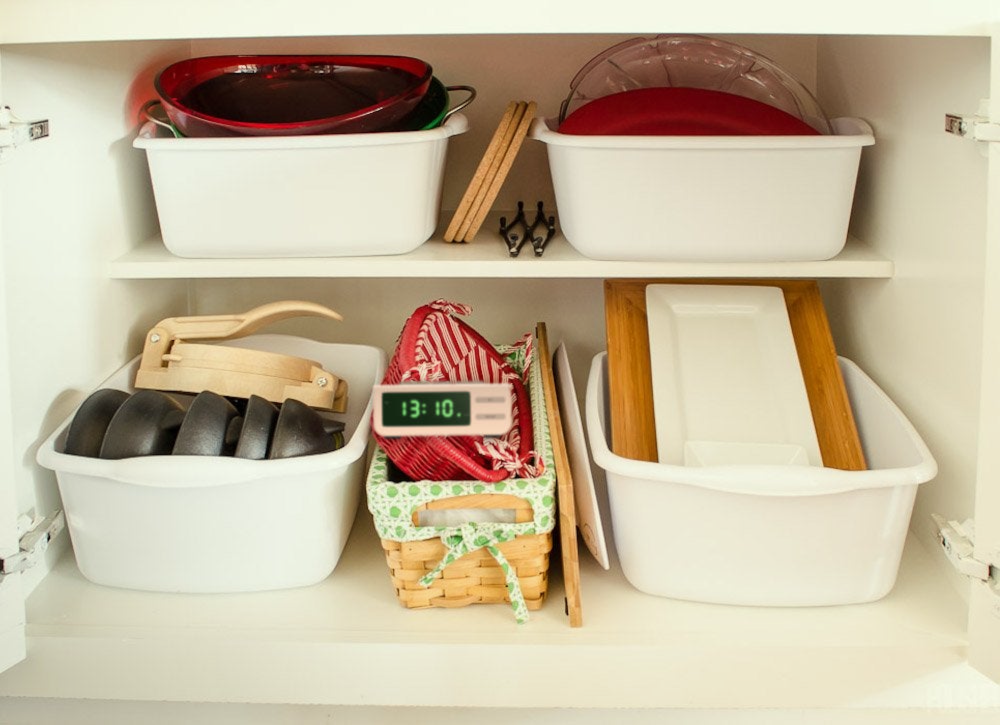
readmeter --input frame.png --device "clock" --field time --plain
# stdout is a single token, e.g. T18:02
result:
T13:10
